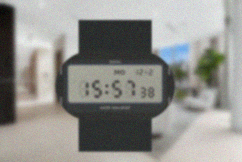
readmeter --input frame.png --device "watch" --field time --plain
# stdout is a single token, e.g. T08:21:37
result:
T15:57:38
